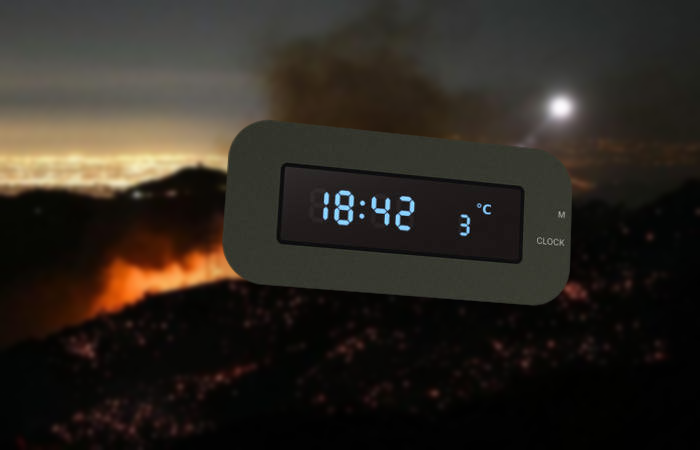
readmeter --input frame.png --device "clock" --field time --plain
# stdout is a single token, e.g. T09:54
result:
T18:42
